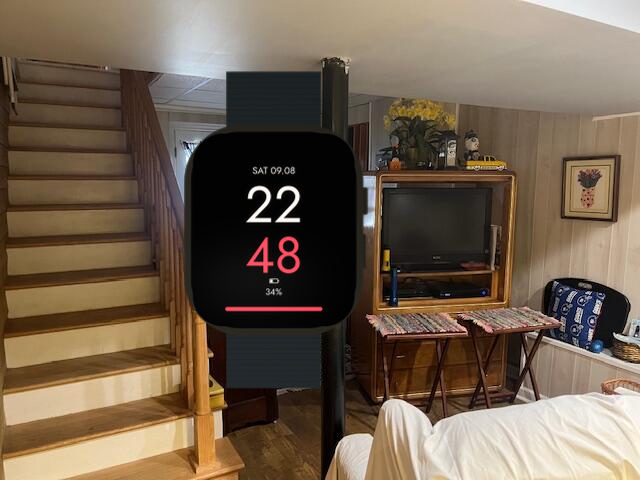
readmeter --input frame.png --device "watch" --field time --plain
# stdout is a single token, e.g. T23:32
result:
T22:48
